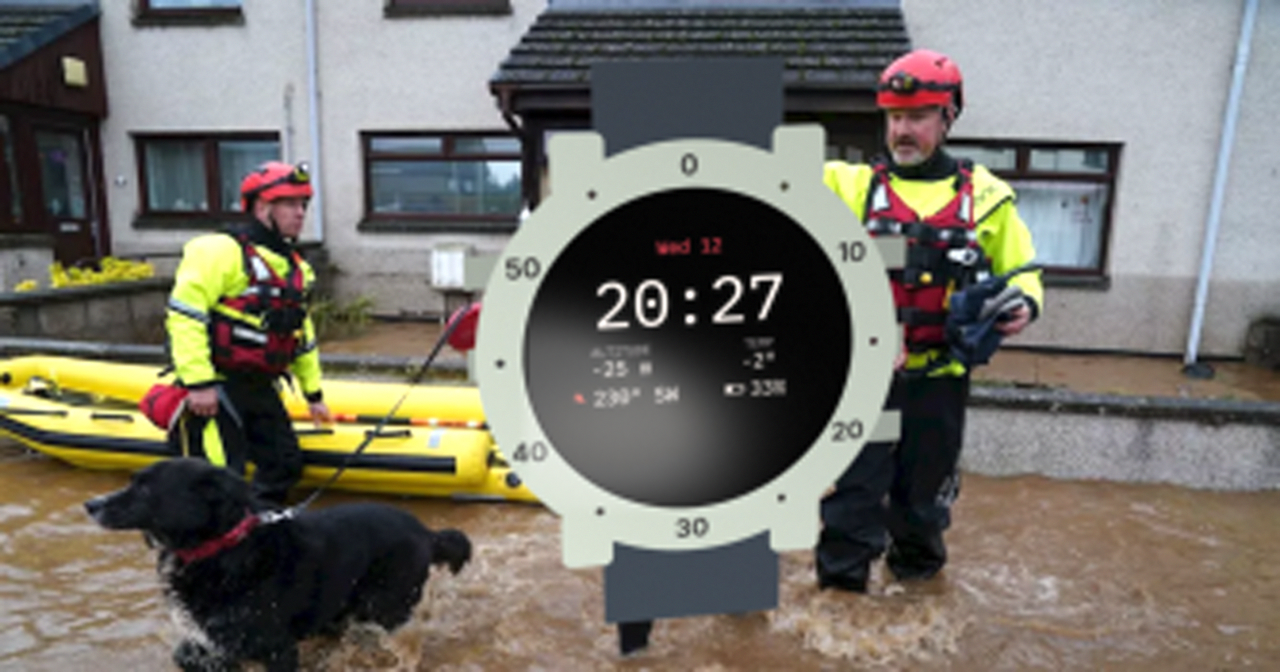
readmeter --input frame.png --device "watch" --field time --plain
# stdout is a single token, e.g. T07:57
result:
T20:27
